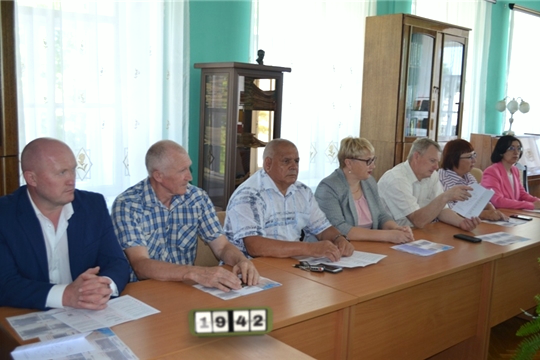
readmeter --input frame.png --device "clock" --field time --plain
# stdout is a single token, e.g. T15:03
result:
T19:42
